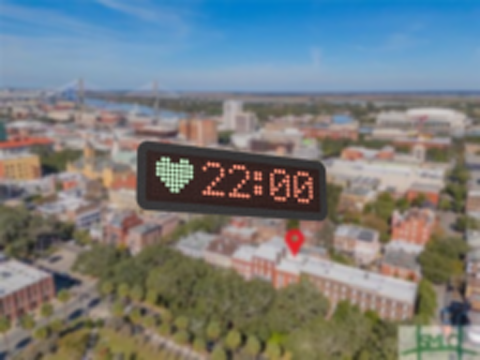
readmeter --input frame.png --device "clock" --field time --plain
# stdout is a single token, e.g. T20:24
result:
T22:00
